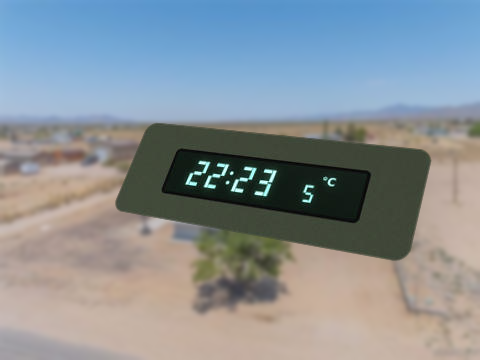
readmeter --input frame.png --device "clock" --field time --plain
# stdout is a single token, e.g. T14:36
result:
T22:23
